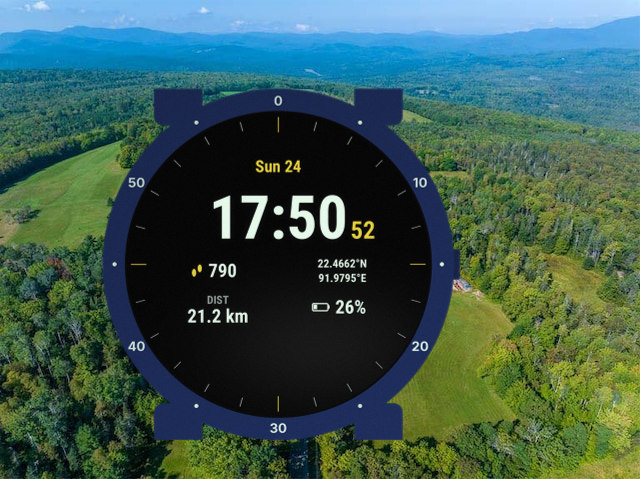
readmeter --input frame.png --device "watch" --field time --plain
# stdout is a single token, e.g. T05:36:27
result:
T17:50:52
